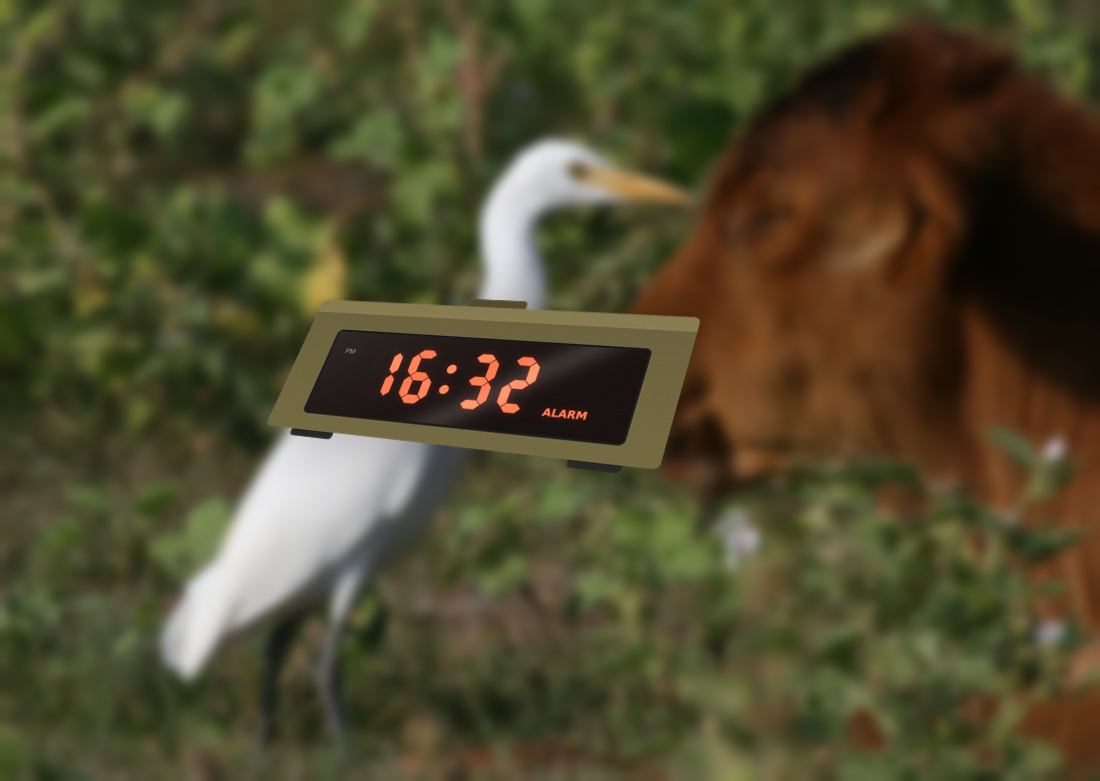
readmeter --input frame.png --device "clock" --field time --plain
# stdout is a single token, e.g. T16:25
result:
T16:32
